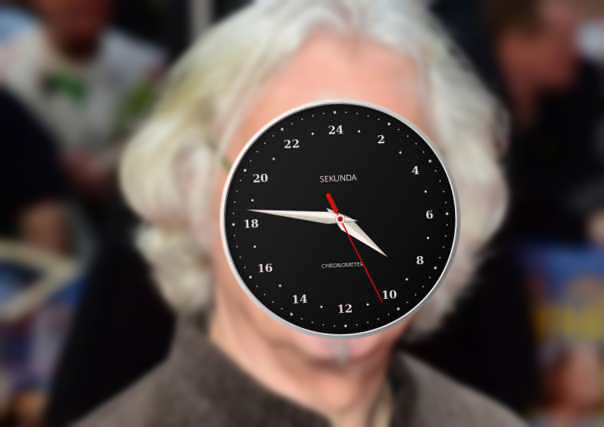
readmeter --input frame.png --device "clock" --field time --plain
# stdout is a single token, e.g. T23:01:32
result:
T08:46:26
